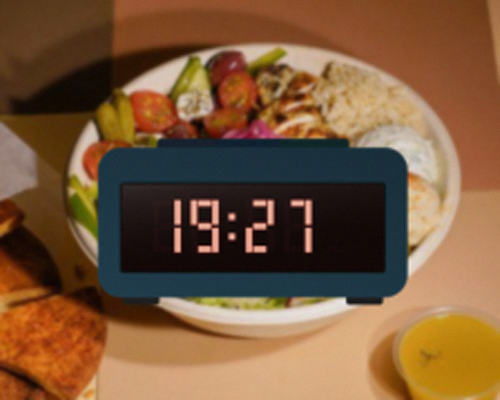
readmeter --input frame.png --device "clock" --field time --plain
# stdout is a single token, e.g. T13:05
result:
T19:27
